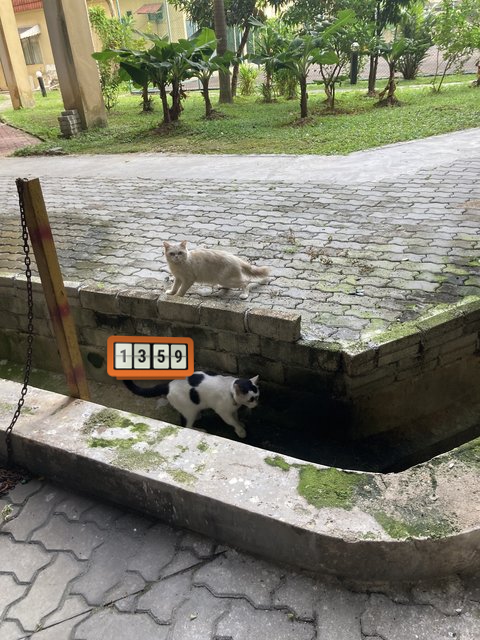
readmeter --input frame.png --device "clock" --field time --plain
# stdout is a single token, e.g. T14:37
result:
T13:59
